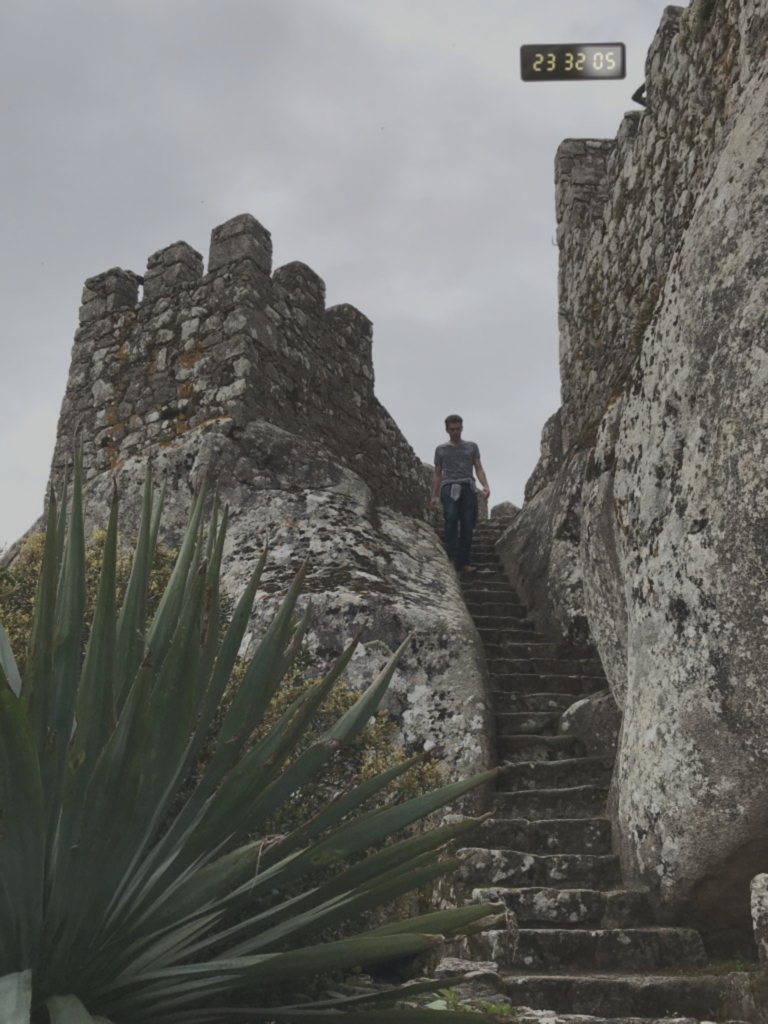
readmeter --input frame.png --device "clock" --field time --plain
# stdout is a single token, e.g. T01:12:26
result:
T23:32:05
